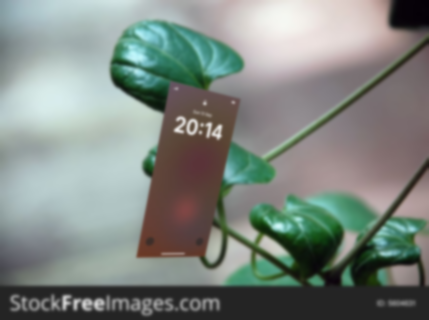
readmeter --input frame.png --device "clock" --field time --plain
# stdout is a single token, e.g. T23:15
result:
T20:14
